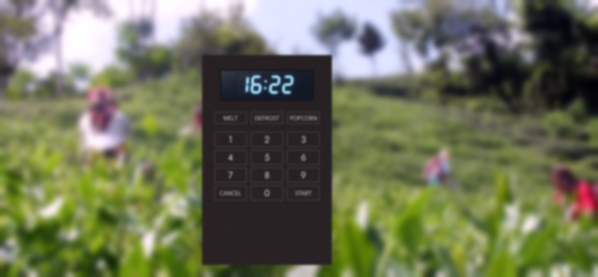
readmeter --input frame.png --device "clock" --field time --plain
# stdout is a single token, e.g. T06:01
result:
T16:22
